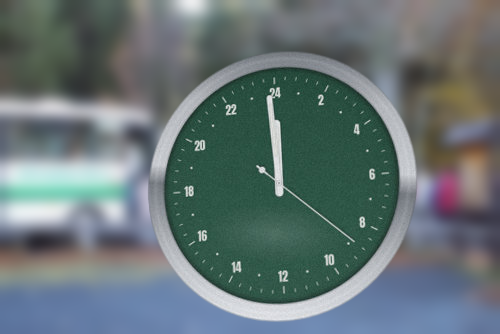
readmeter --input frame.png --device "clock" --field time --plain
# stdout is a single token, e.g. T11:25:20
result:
T23:59:22
